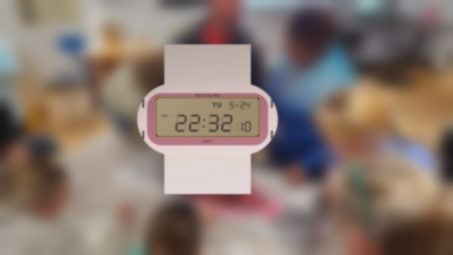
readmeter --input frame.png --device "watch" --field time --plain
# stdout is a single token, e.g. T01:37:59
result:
T22:32:10
